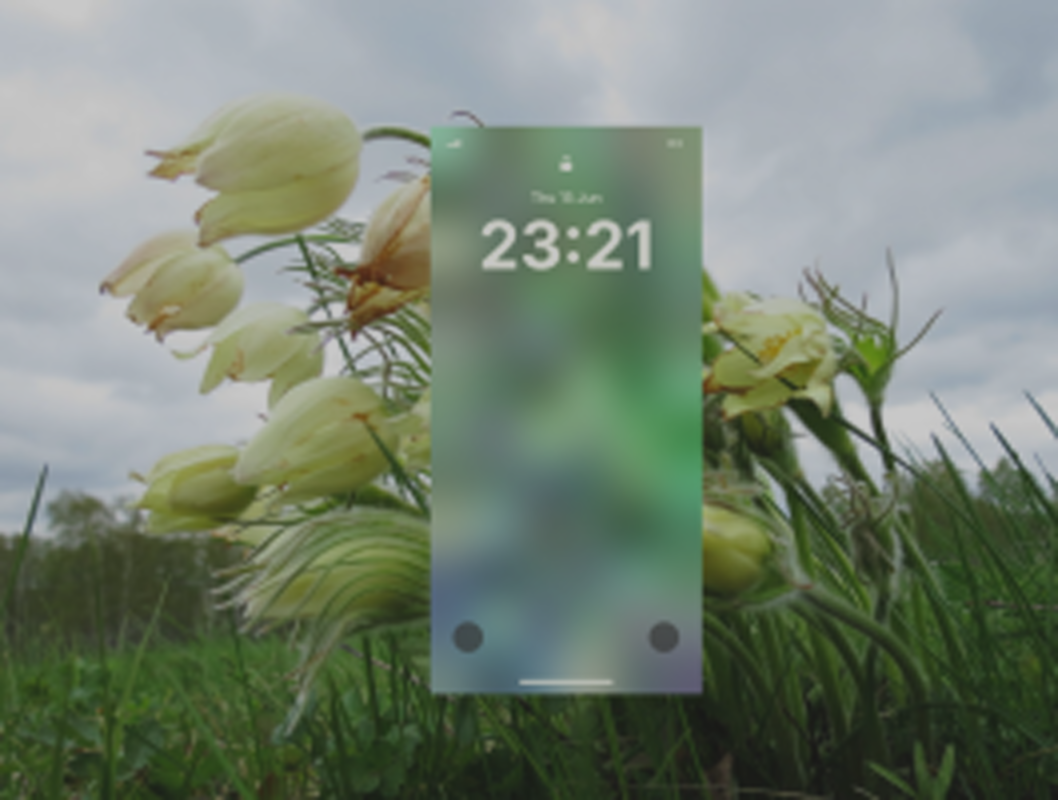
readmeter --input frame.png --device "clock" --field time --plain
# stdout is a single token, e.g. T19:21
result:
T23:21
